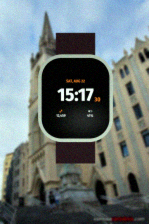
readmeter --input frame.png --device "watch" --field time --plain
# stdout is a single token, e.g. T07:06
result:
T15:17
